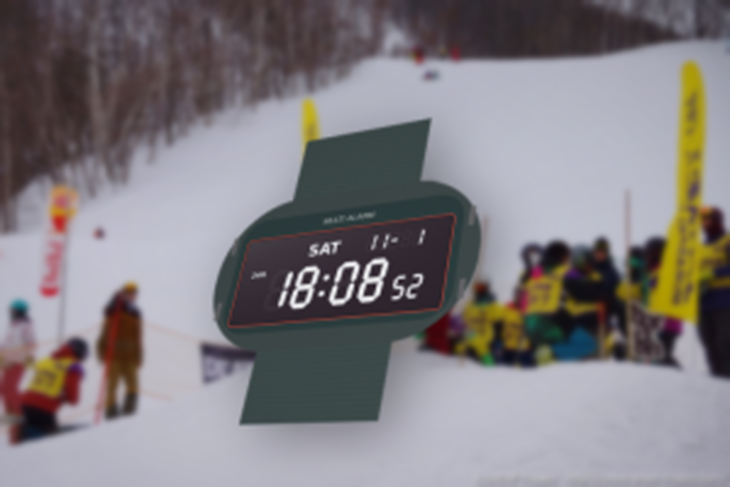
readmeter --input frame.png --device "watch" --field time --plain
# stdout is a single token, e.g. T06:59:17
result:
T18:08:52
